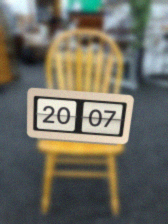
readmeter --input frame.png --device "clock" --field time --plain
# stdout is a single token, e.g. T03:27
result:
T20:07
